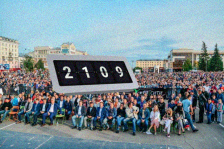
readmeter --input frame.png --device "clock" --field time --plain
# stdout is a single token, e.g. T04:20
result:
T21:09
